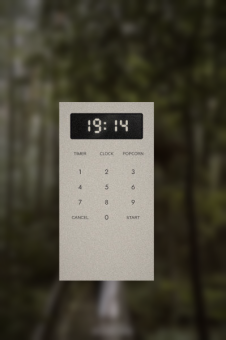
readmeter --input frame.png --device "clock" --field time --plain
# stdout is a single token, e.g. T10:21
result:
T19:14
